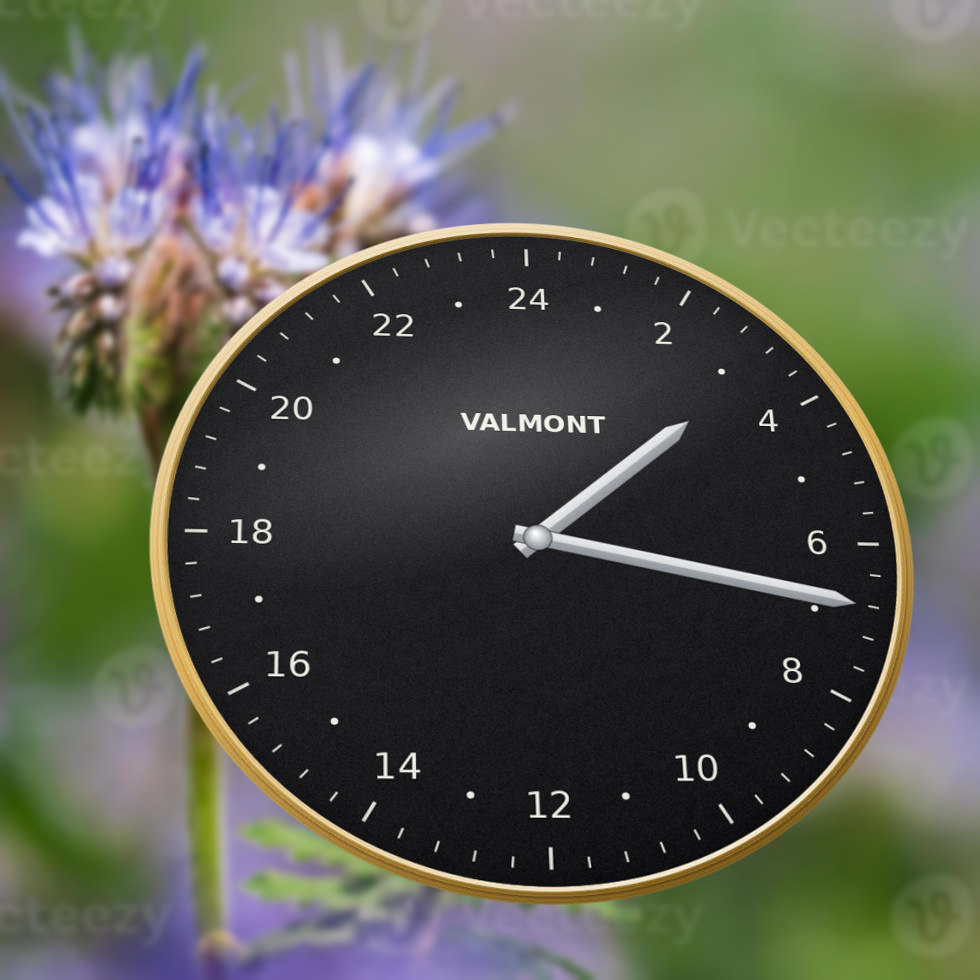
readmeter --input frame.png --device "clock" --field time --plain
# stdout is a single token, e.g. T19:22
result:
T03:17
